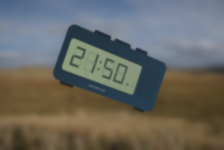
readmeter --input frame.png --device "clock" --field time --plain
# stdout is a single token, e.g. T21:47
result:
T21:50
